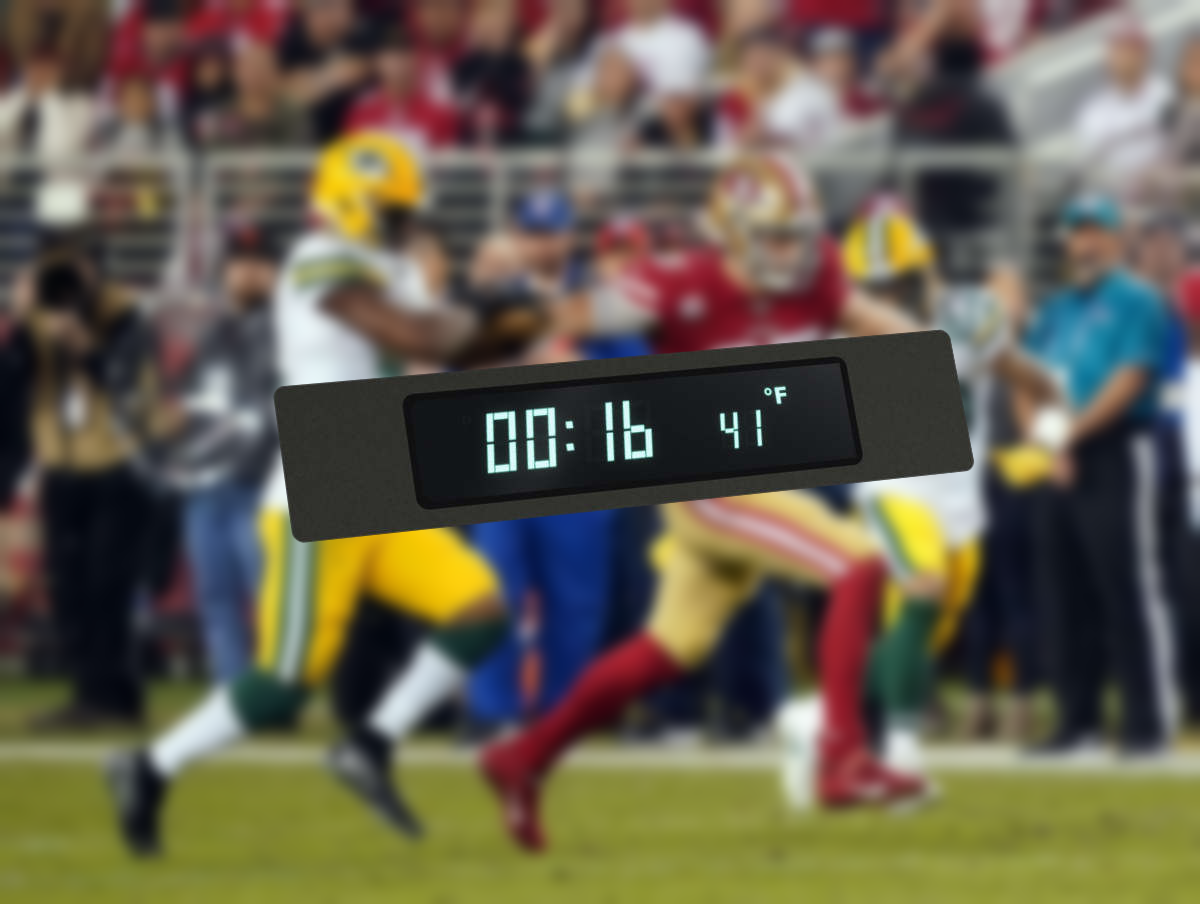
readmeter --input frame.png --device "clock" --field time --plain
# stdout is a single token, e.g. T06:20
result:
T00:16
